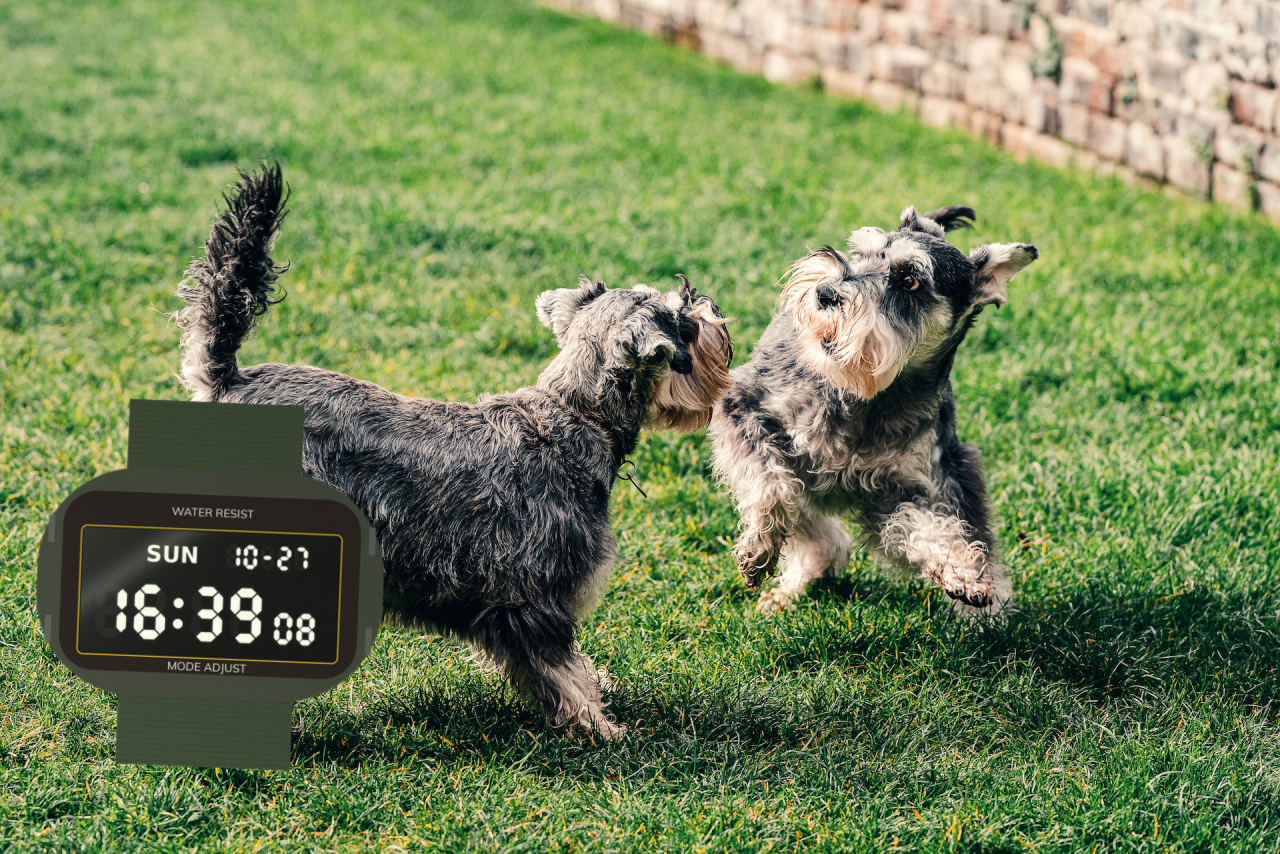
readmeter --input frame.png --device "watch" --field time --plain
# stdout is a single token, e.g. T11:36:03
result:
T16:39:08
